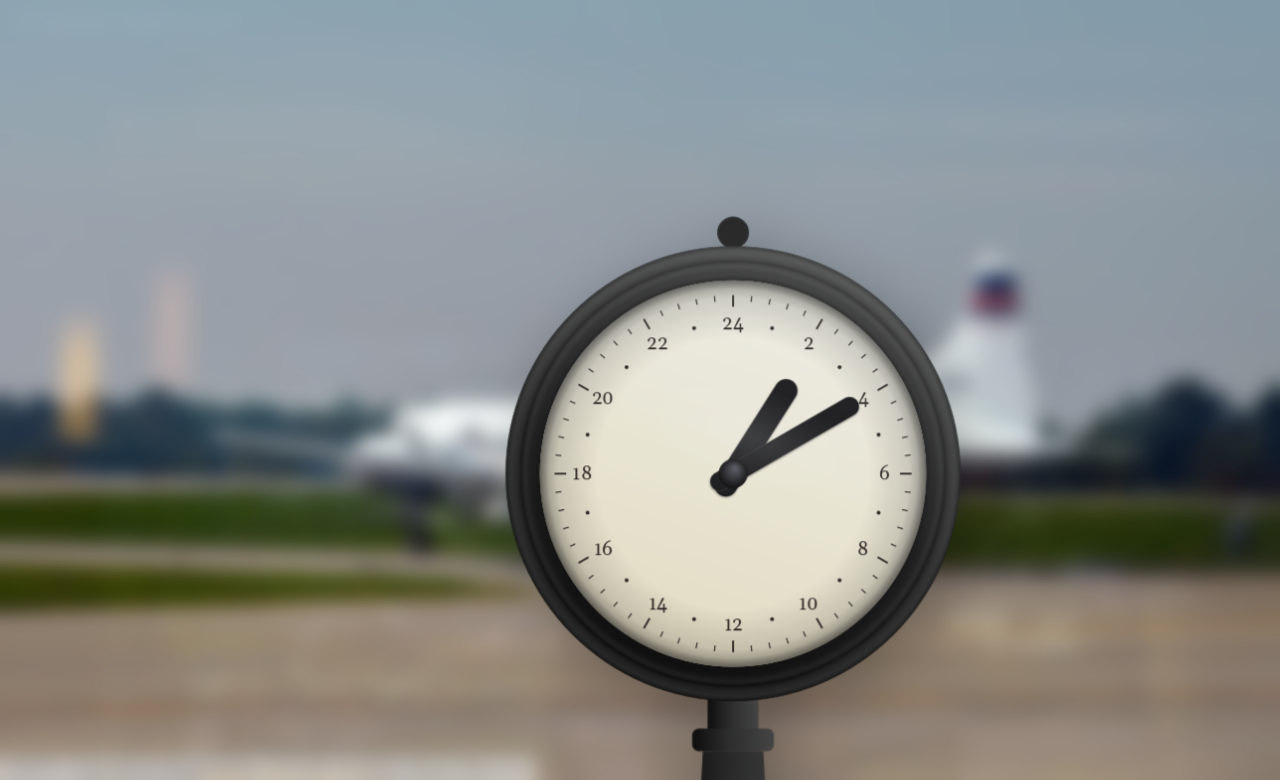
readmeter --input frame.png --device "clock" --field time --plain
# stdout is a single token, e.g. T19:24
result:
T02:10
